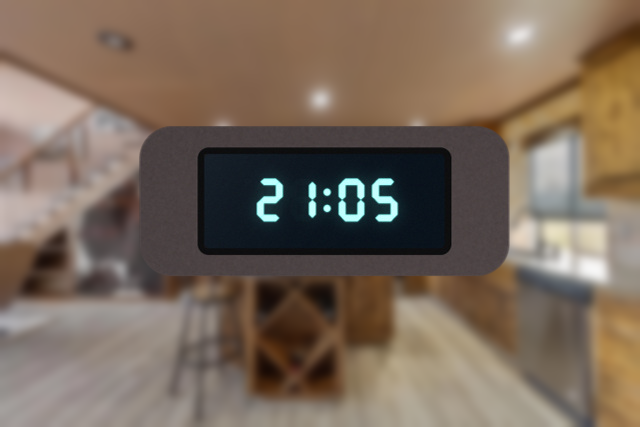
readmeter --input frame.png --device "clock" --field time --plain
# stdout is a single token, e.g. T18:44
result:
T21:05
